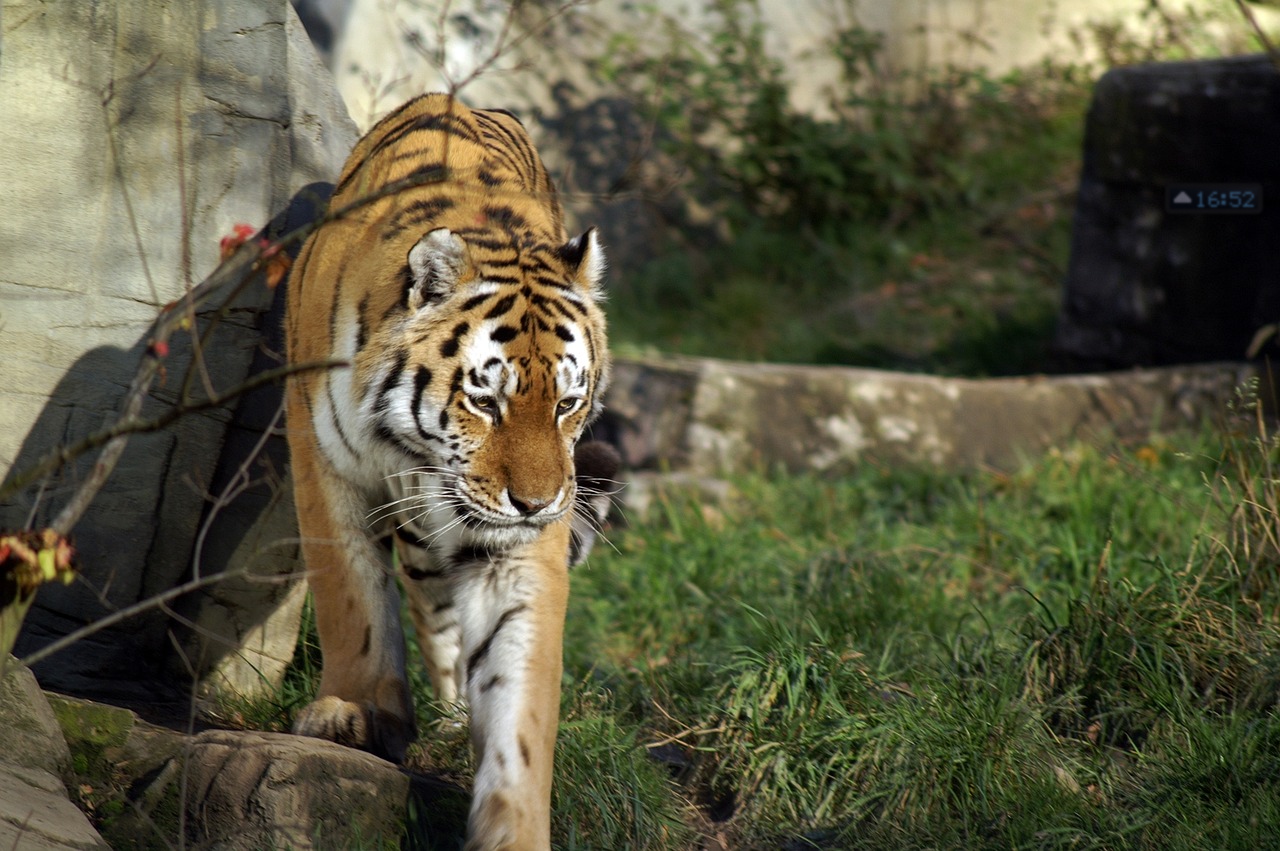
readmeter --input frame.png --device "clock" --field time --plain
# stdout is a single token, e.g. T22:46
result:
T16:52
